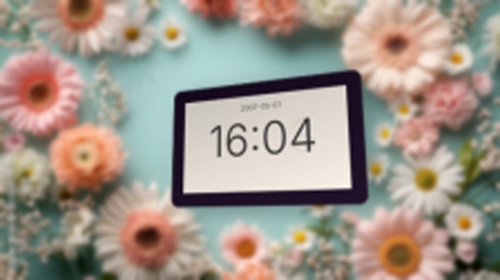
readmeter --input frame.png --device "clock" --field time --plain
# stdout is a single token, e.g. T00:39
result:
T16:04
